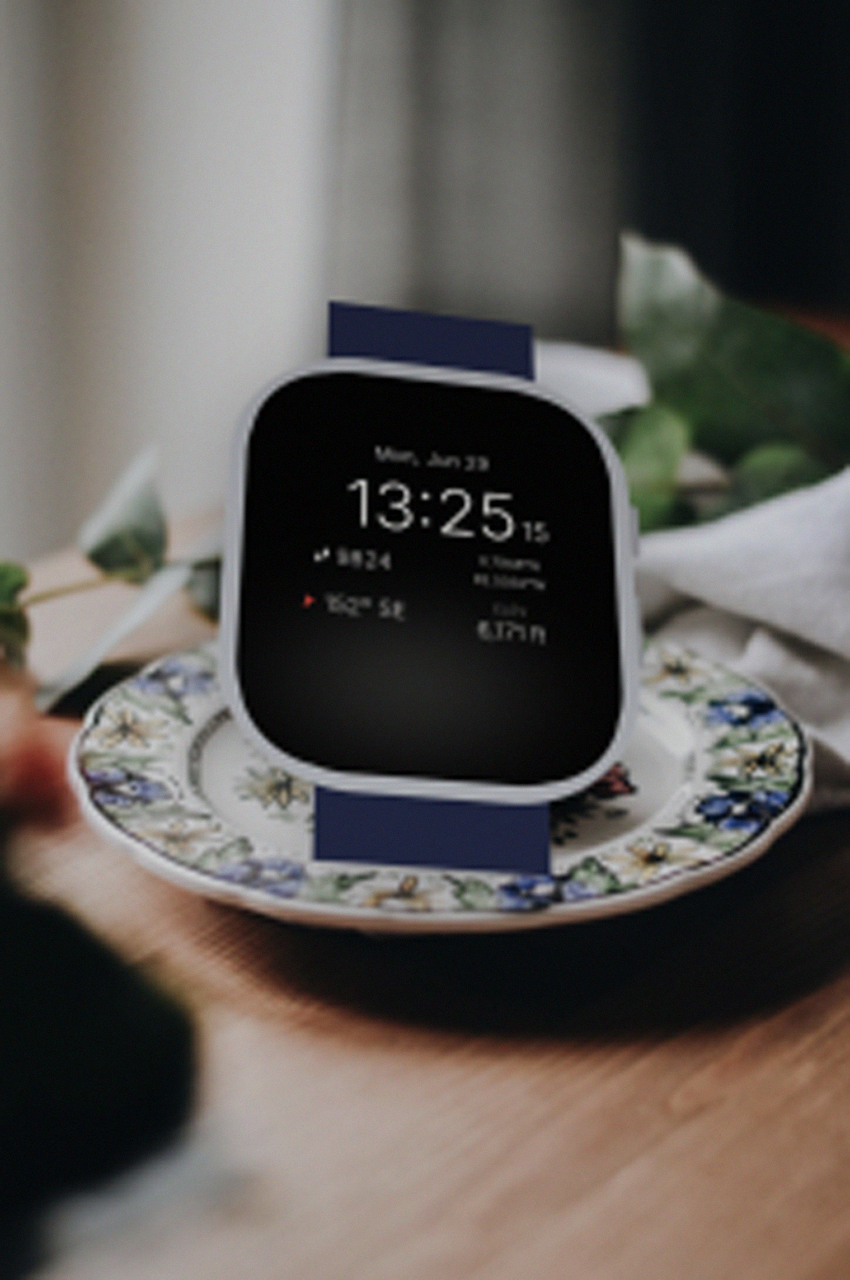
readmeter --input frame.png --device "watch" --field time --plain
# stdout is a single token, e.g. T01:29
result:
T13:25
